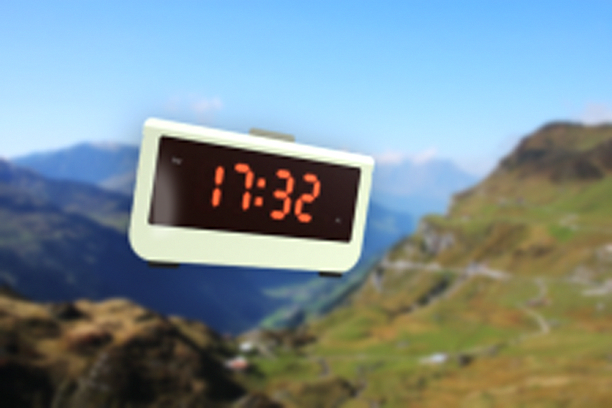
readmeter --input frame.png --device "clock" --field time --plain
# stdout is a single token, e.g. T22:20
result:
T17:32
